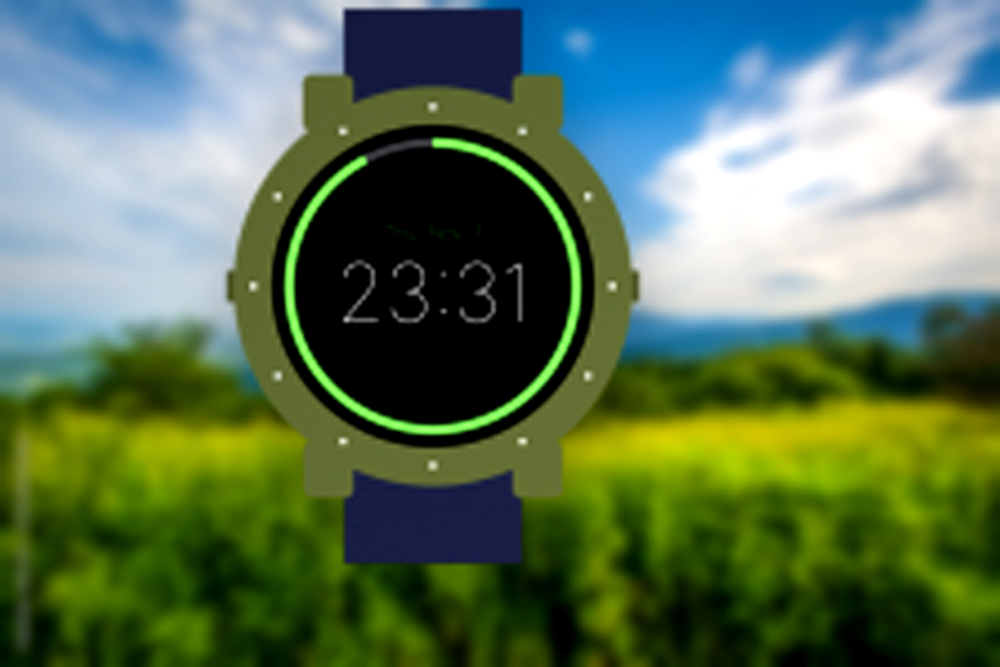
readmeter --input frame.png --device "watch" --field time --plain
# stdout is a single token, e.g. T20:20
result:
T23:31
